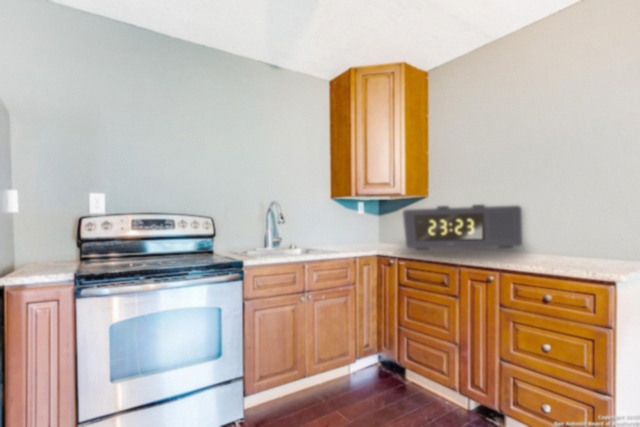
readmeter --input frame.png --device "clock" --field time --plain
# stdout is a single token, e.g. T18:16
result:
T23:23
